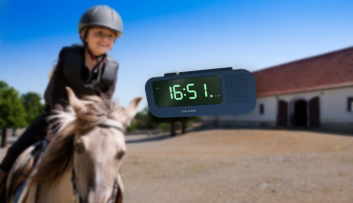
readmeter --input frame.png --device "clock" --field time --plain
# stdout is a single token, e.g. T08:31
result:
T16:51
